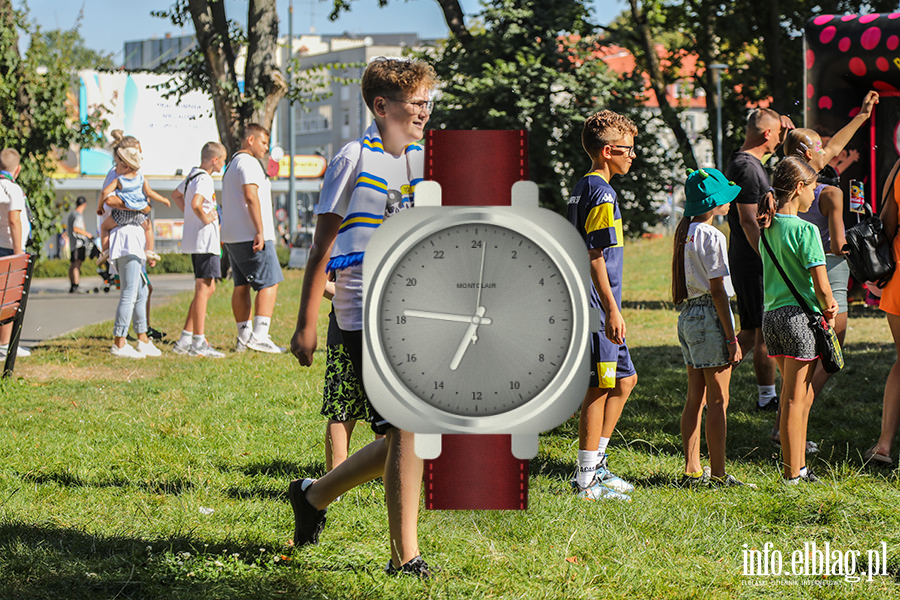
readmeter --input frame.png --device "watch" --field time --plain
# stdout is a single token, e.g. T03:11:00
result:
T13:46:01
